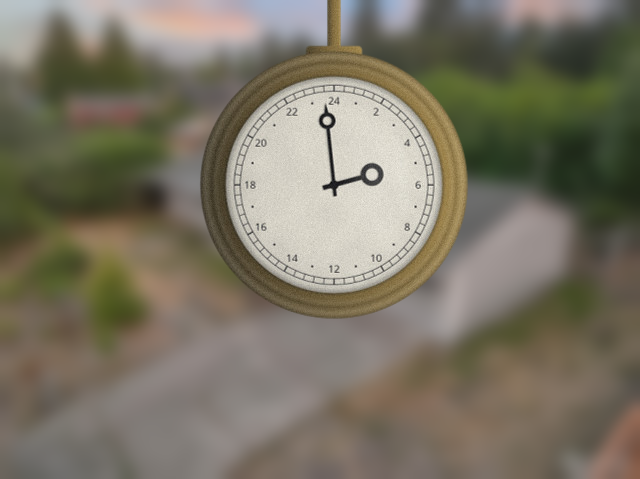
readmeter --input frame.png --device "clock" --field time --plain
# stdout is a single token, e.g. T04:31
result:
T04:59
